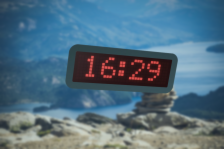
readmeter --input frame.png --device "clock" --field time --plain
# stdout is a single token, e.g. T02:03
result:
T16:29
